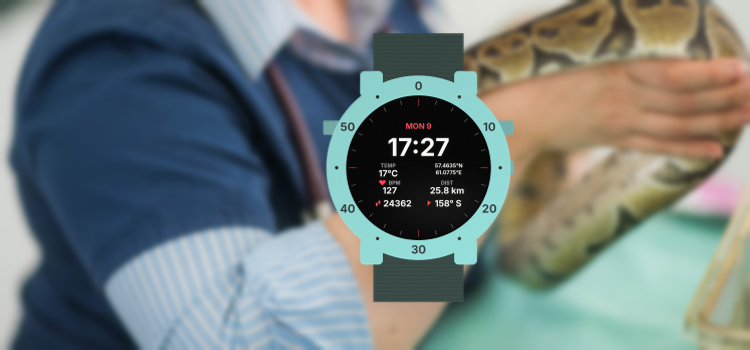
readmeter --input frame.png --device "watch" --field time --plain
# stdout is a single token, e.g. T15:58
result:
T17:27
